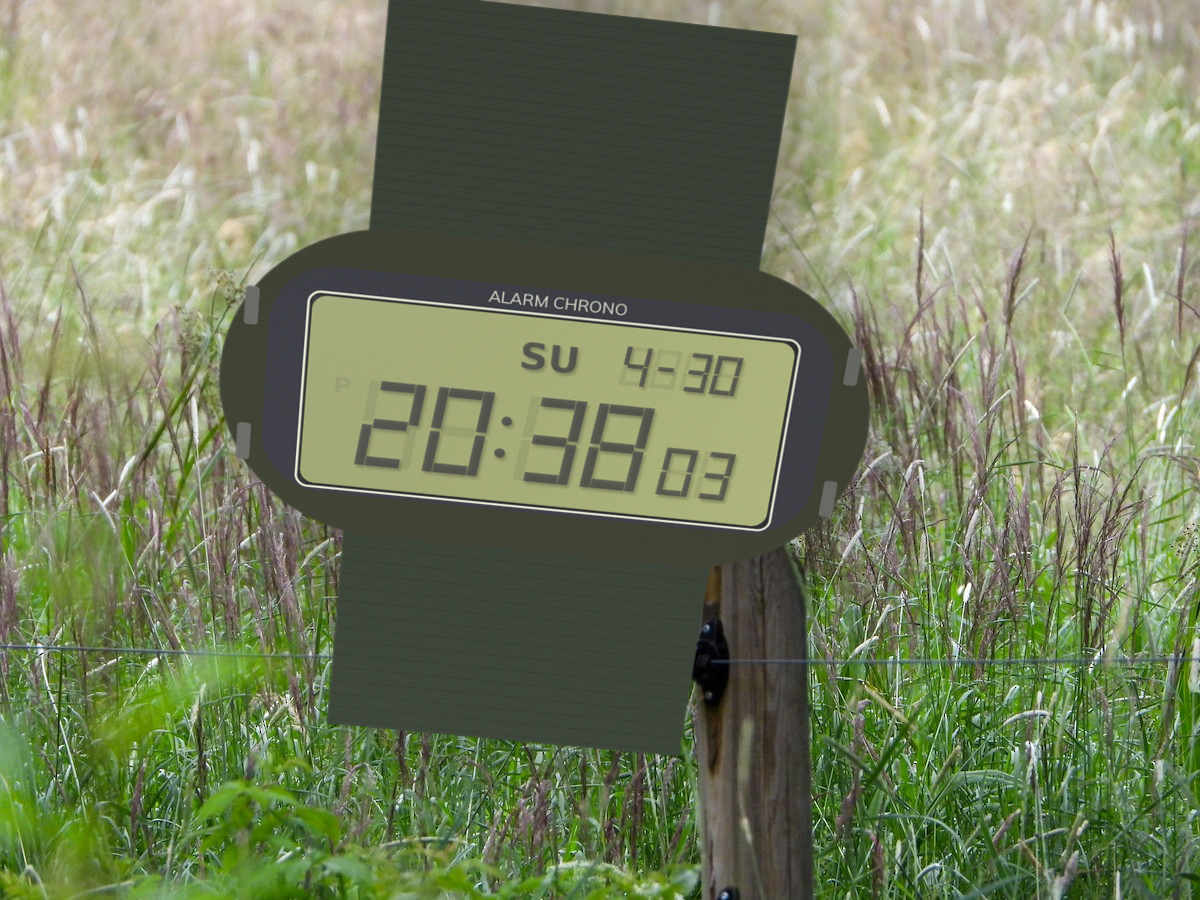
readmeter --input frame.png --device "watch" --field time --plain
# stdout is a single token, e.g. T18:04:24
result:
T20:38:03
